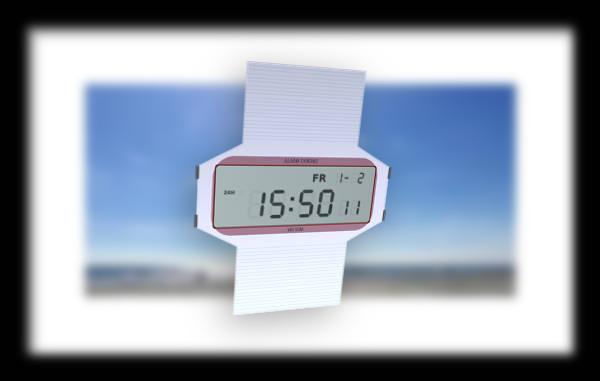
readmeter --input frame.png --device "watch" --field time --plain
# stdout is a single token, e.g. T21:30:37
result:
T15:50:11
